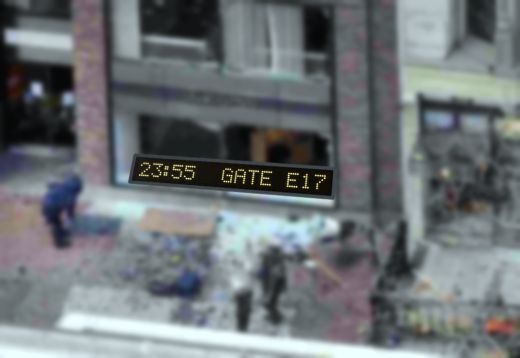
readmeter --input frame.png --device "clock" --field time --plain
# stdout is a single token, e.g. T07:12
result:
T23:55
